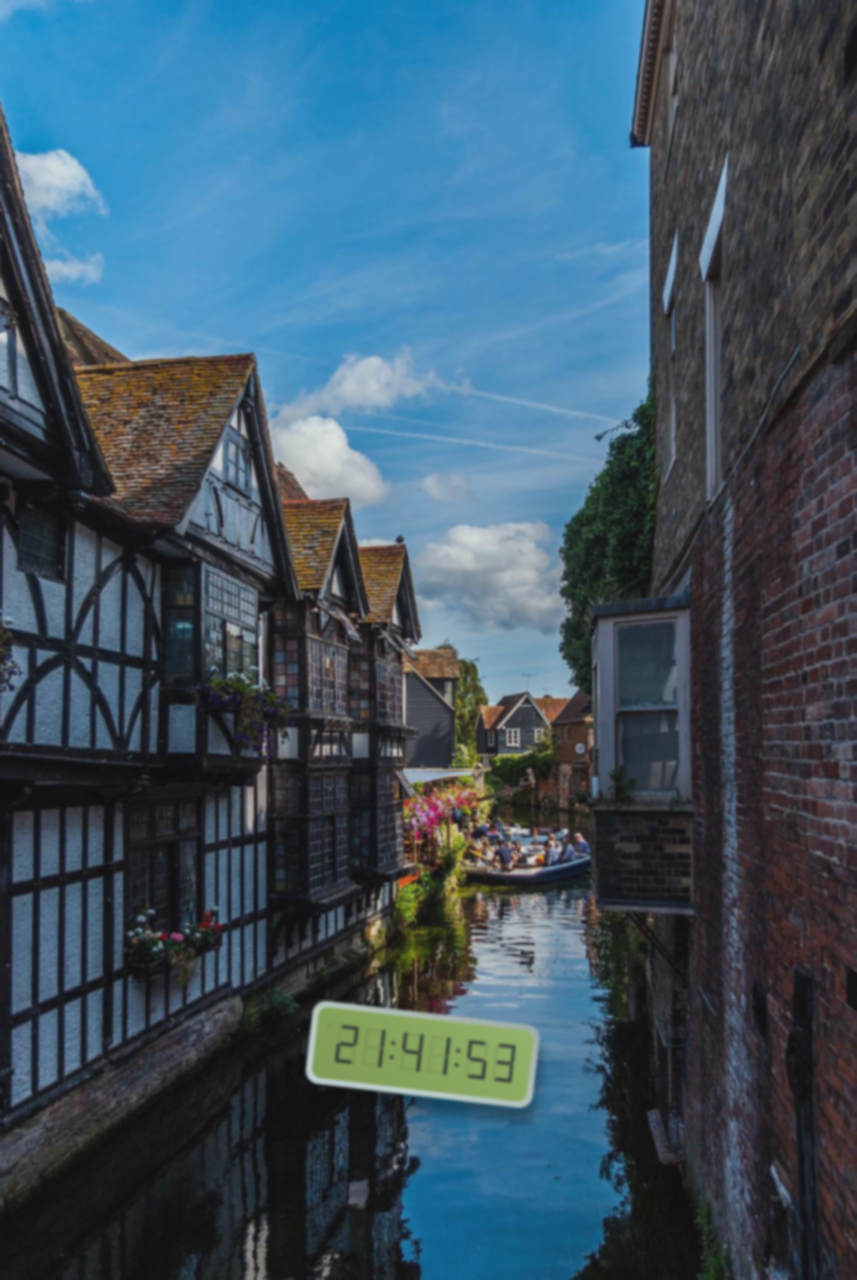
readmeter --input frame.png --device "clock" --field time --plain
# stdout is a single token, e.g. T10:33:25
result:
T21:41:53
